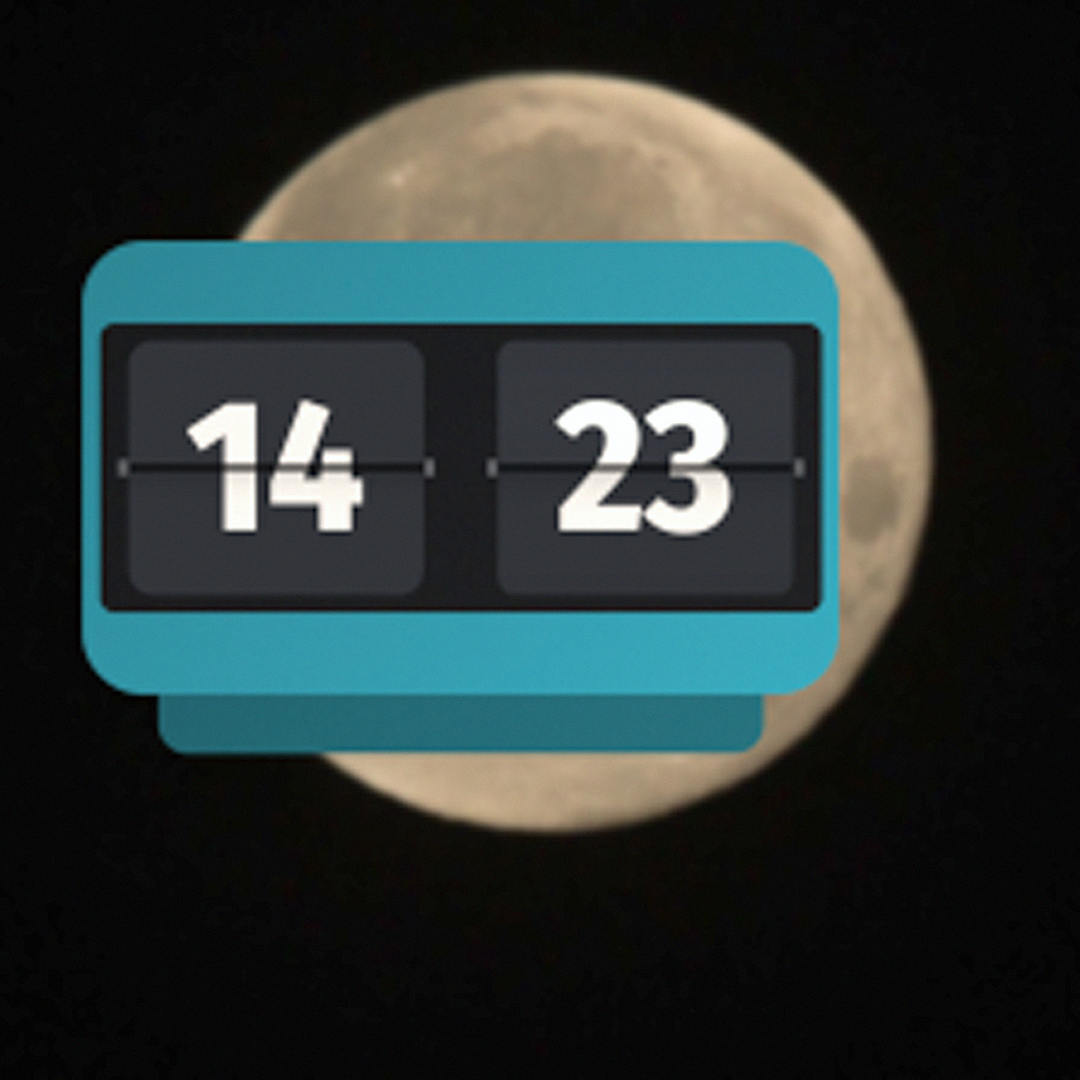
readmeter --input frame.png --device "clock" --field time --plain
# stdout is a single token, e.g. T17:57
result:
T14:23
